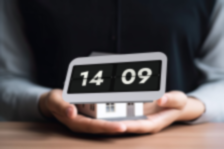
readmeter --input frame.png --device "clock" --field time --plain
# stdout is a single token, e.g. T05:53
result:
T14:09
